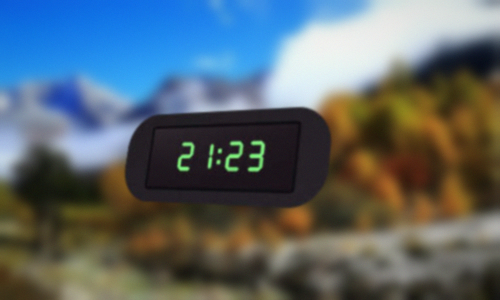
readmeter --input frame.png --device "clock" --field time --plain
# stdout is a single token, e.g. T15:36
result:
T21:23
